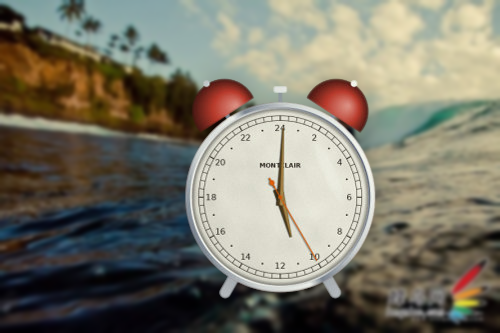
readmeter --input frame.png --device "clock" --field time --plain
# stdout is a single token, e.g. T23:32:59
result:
T11:00:25
